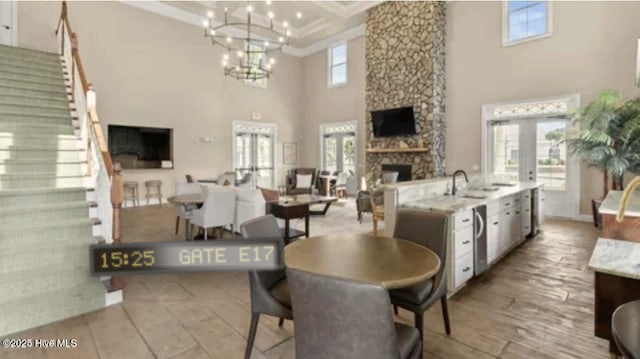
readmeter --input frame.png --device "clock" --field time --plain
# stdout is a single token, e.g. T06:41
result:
T15:25
